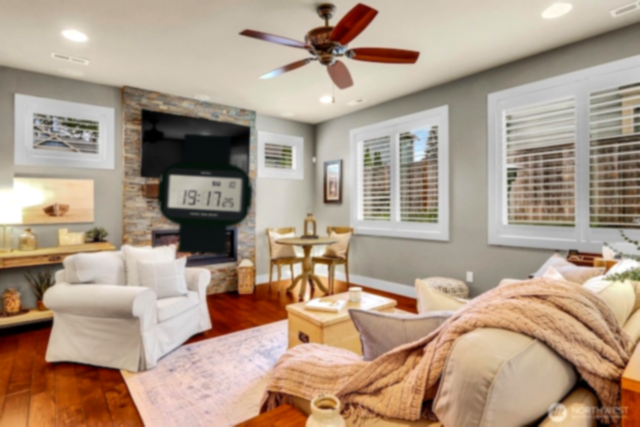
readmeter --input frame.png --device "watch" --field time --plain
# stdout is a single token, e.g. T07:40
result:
T19:17
